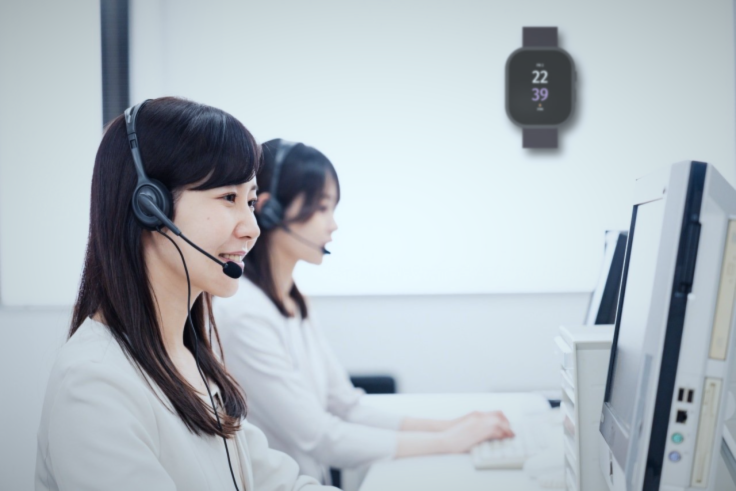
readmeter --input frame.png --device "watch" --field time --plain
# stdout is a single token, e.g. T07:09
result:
T22:39
